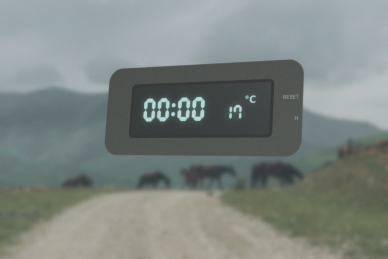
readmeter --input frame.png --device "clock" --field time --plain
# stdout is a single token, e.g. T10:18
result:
T00:00
